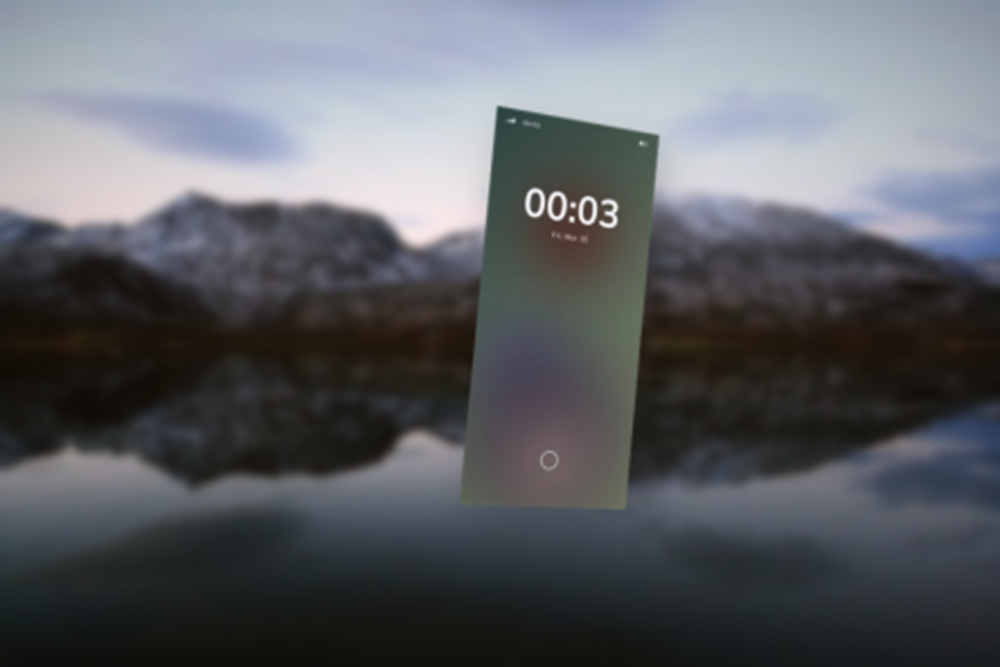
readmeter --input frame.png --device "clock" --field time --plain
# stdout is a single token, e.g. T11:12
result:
T00:03
